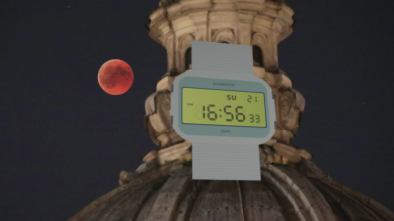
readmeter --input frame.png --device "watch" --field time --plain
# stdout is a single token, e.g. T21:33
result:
T16:56
